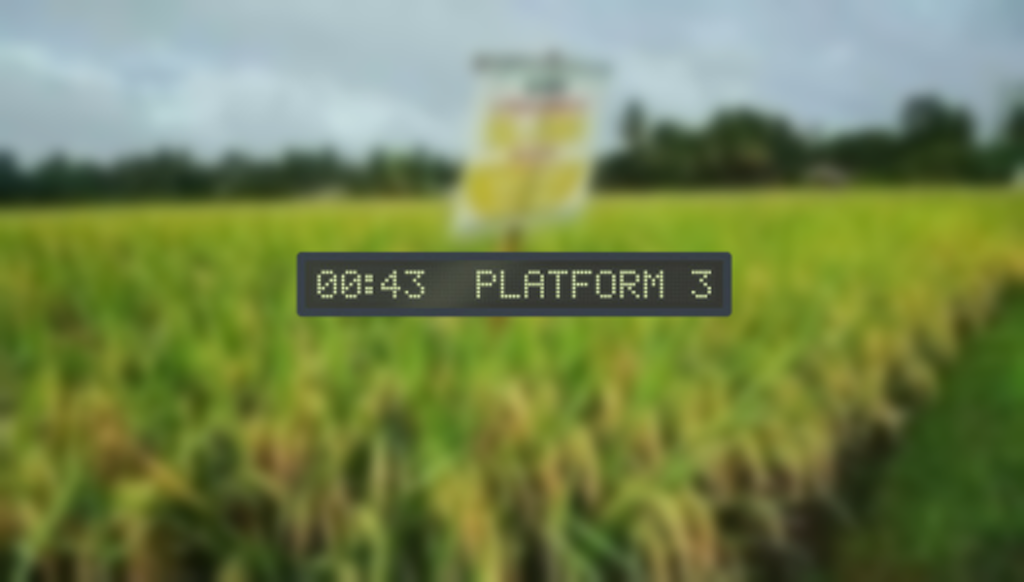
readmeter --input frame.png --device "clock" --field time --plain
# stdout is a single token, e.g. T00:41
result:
T00:43
